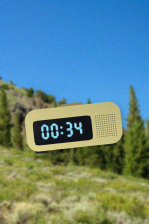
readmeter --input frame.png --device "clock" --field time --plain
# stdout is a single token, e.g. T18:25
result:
T00:34
